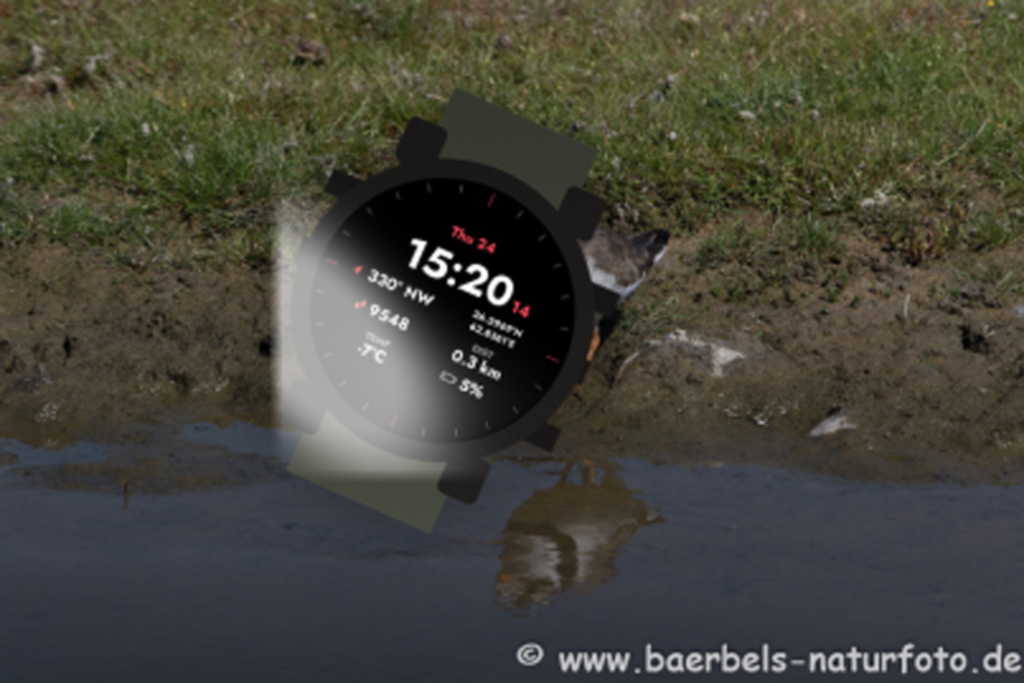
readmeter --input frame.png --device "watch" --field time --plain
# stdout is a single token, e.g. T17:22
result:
T15:20
